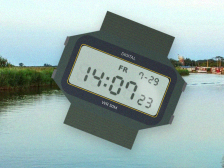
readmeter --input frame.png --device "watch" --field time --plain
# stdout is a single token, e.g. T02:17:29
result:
T14:07:23
